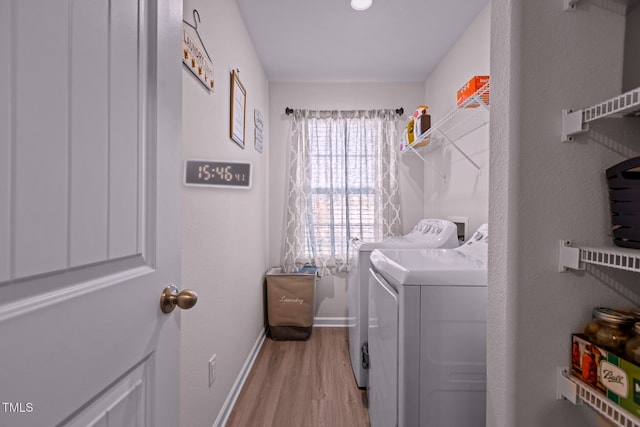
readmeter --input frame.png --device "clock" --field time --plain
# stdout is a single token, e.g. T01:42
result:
T15:46
